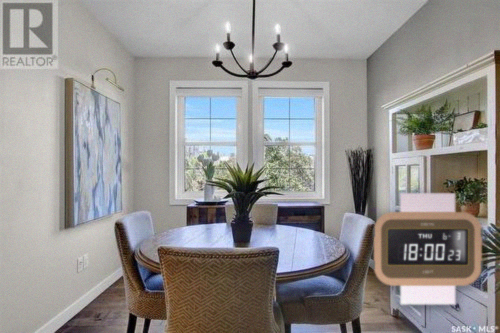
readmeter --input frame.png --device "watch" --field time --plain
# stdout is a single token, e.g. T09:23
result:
T18:00
